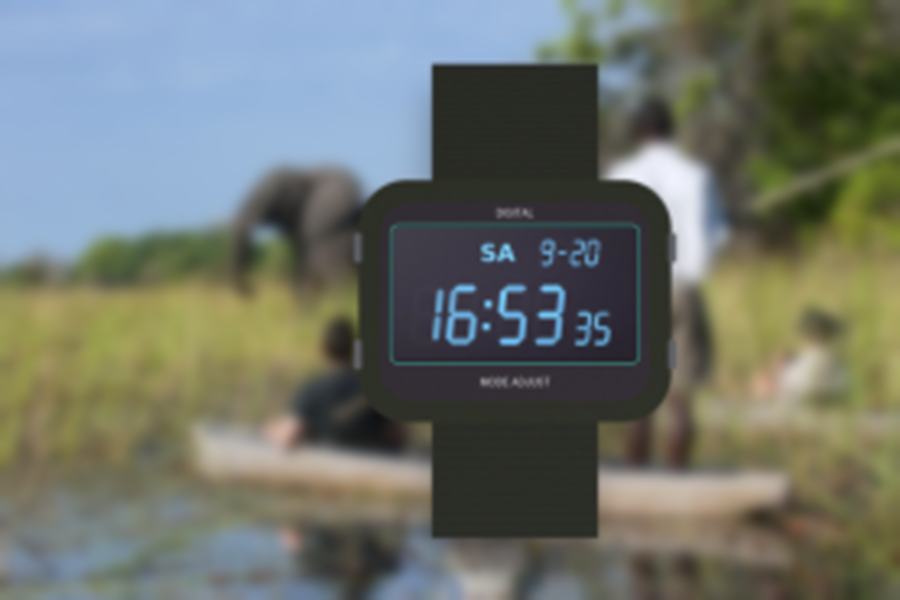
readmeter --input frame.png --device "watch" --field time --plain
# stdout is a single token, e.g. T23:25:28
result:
T16:53:35
